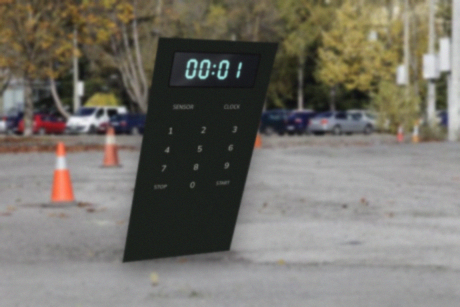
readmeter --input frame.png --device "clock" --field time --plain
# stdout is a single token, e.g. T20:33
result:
T00:01
